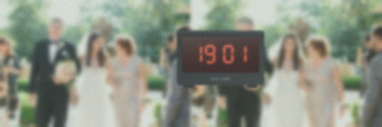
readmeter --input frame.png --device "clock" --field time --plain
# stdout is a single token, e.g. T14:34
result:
T19:01
